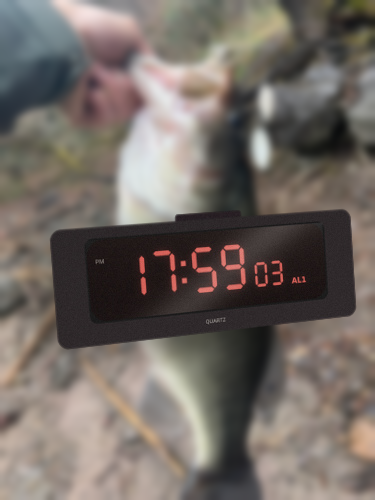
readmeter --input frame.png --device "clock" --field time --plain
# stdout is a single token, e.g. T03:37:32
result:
T17:59:03
